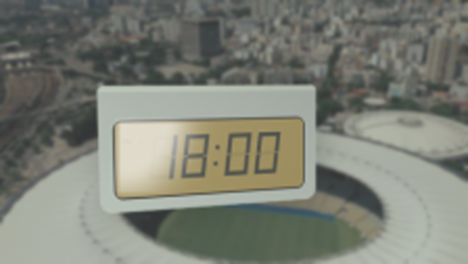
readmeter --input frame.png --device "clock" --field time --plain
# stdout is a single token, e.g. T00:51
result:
T18:00
